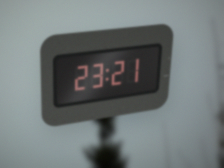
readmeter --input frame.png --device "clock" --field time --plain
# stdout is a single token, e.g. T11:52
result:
T23:21
